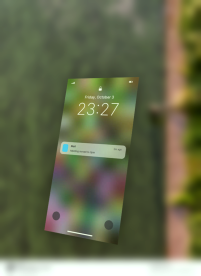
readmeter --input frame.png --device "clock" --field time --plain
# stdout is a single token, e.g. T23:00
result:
T23:27
